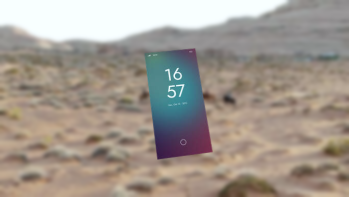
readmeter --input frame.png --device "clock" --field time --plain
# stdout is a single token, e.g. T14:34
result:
T16:57
